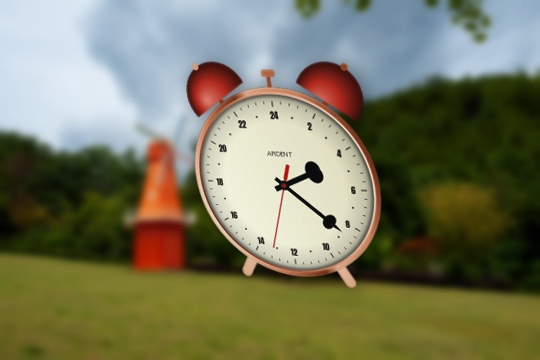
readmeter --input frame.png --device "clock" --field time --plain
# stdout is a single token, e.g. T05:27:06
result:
T04:21:33
